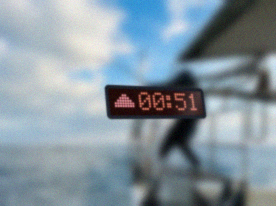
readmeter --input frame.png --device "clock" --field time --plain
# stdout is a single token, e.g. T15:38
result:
T00:51
